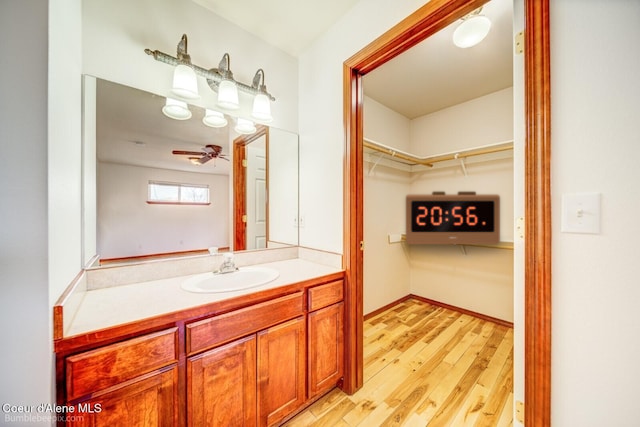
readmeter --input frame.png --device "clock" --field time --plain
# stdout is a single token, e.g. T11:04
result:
T20:56
